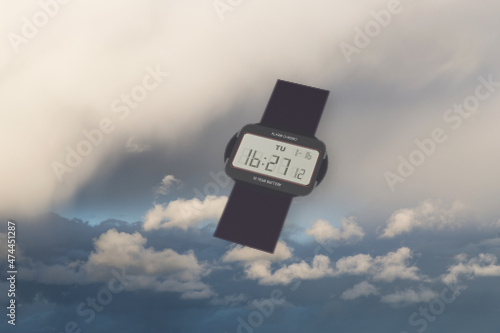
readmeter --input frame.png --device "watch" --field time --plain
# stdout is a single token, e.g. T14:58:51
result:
T16:27:12
